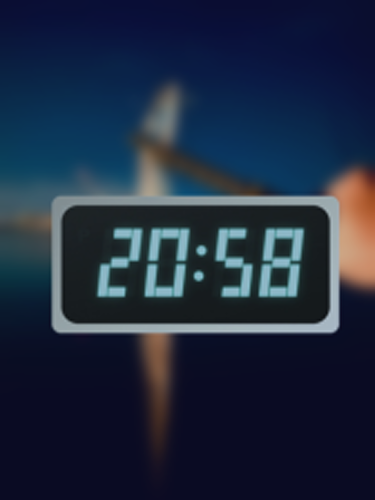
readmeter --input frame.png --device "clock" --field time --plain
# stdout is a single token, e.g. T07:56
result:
T20:58
